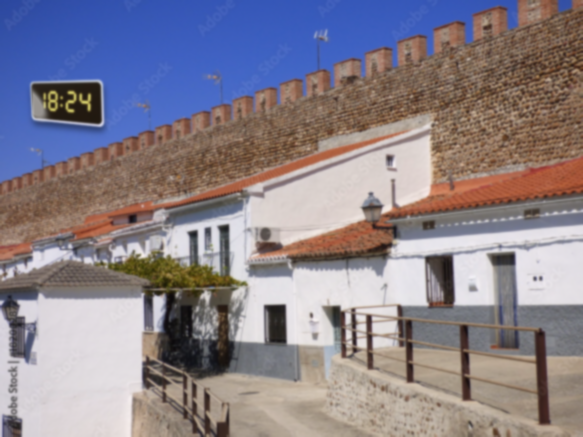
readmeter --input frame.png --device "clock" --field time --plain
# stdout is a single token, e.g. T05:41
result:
T18:24
